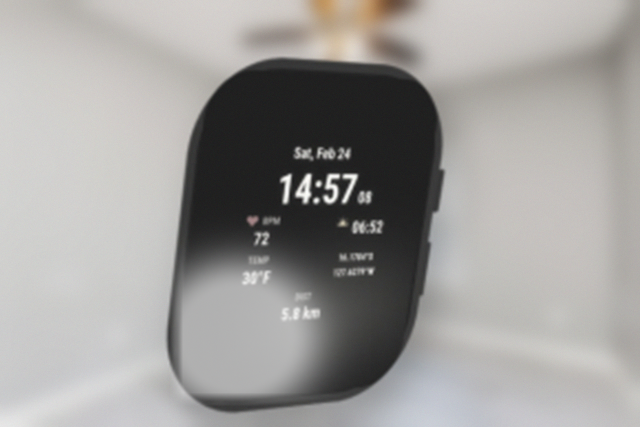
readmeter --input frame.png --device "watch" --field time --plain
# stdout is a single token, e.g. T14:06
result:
T14:57
